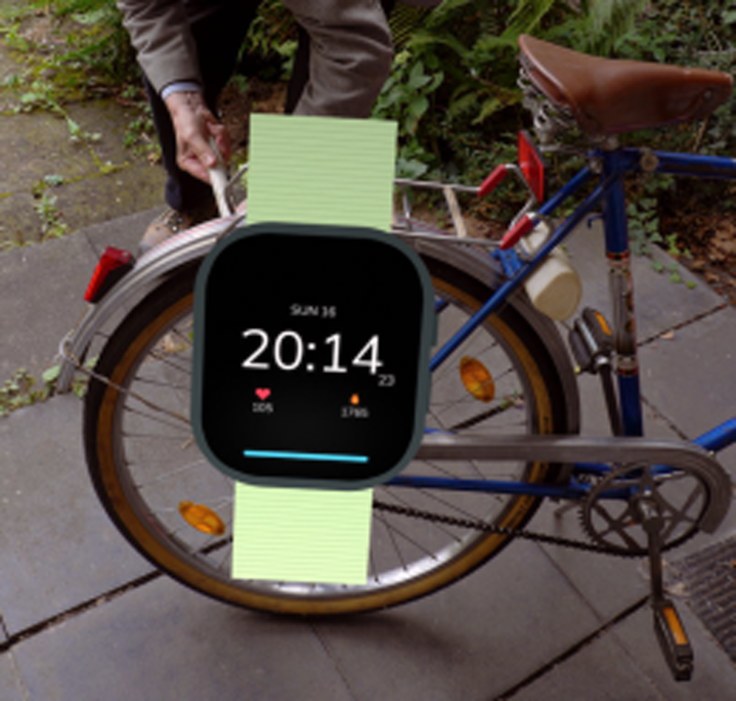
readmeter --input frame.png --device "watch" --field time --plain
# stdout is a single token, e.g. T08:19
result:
T20:14
